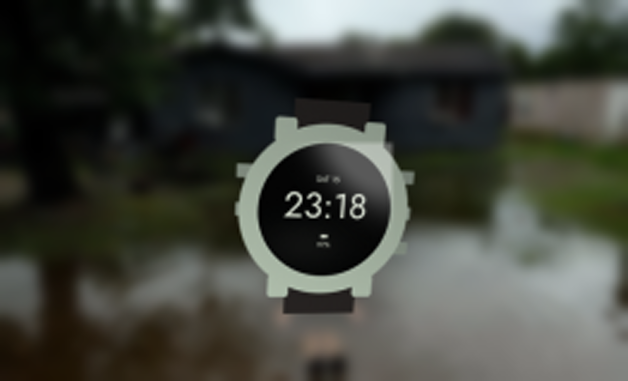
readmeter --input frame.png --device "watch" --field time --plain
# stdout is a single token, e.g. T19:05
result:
T23:18
